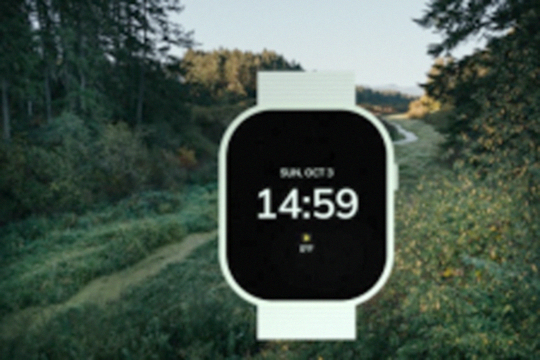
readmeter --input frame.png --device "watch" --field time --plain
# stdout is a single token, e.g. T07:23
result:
T14:59
